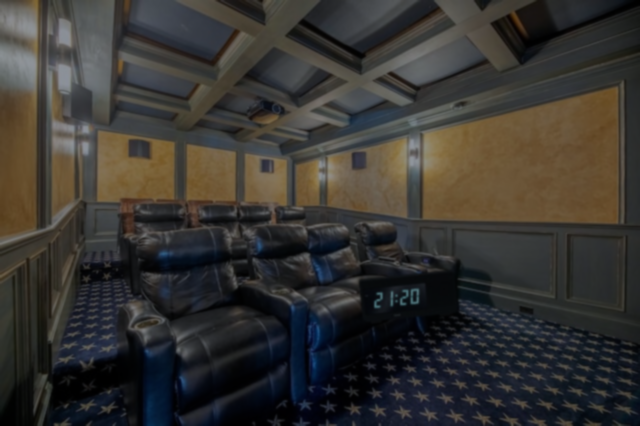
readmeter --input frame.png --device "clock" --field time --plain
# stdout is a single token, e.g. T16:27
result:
T21:20
